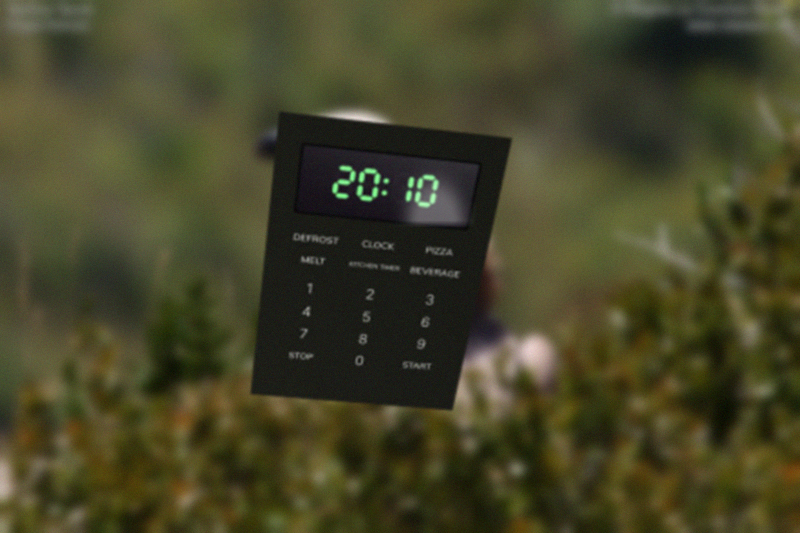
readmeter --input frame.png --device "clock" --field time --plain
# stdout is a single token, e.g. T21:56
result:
T20:10
